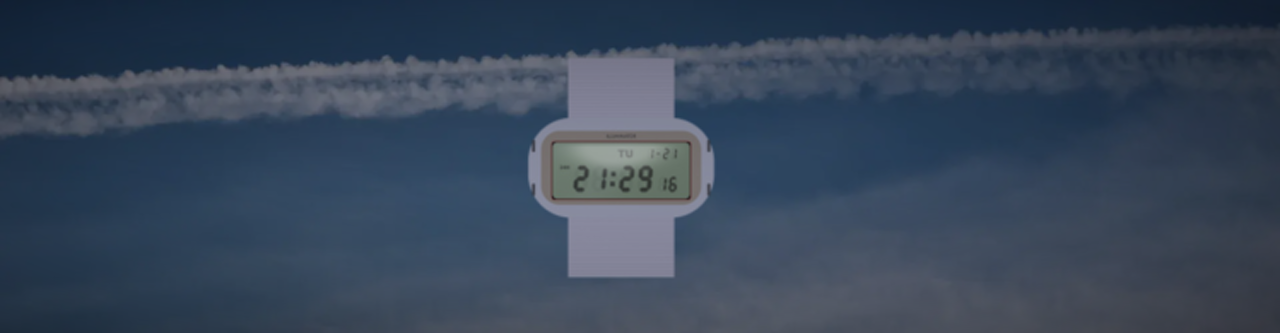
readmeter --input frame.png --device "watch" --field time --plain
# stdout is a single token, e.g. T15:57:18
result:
T21:29:16
